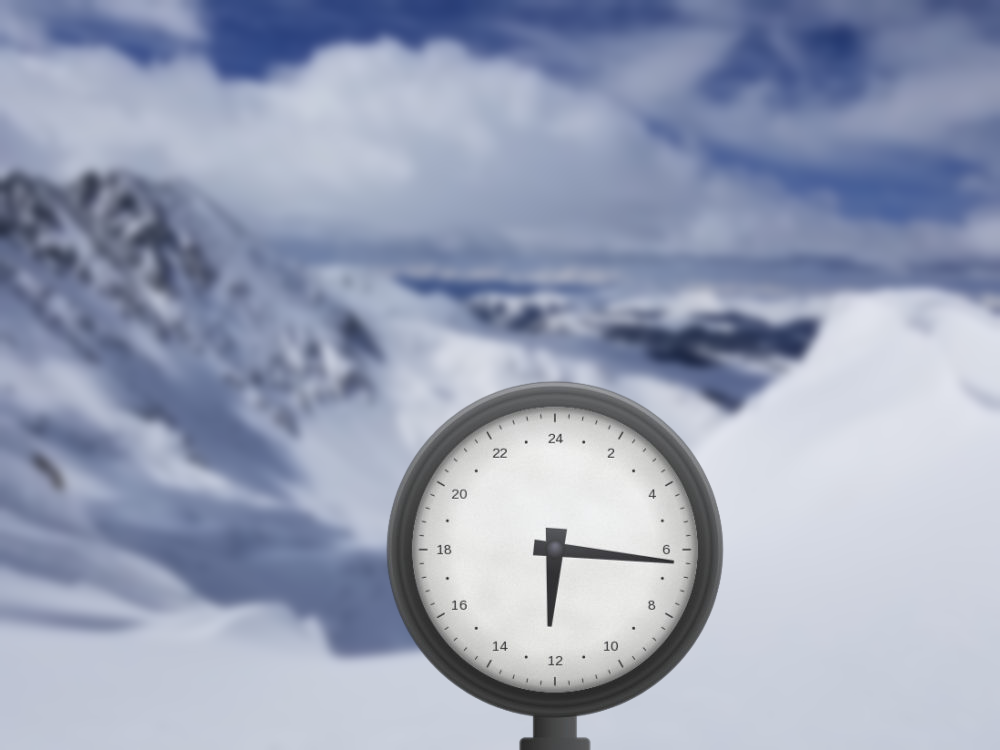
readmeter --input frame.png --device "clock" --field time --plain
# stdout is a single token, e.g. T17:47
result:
T12:16
